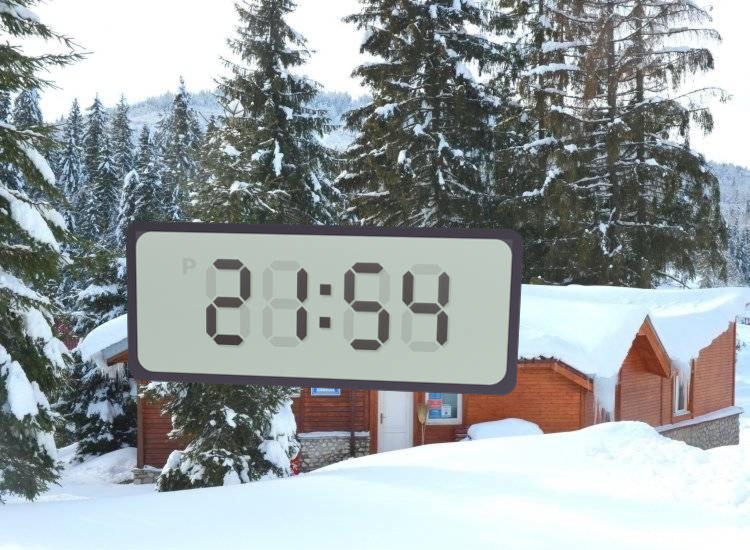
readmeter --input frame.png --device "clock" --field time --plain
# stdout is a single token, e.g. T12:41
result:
T21:54
